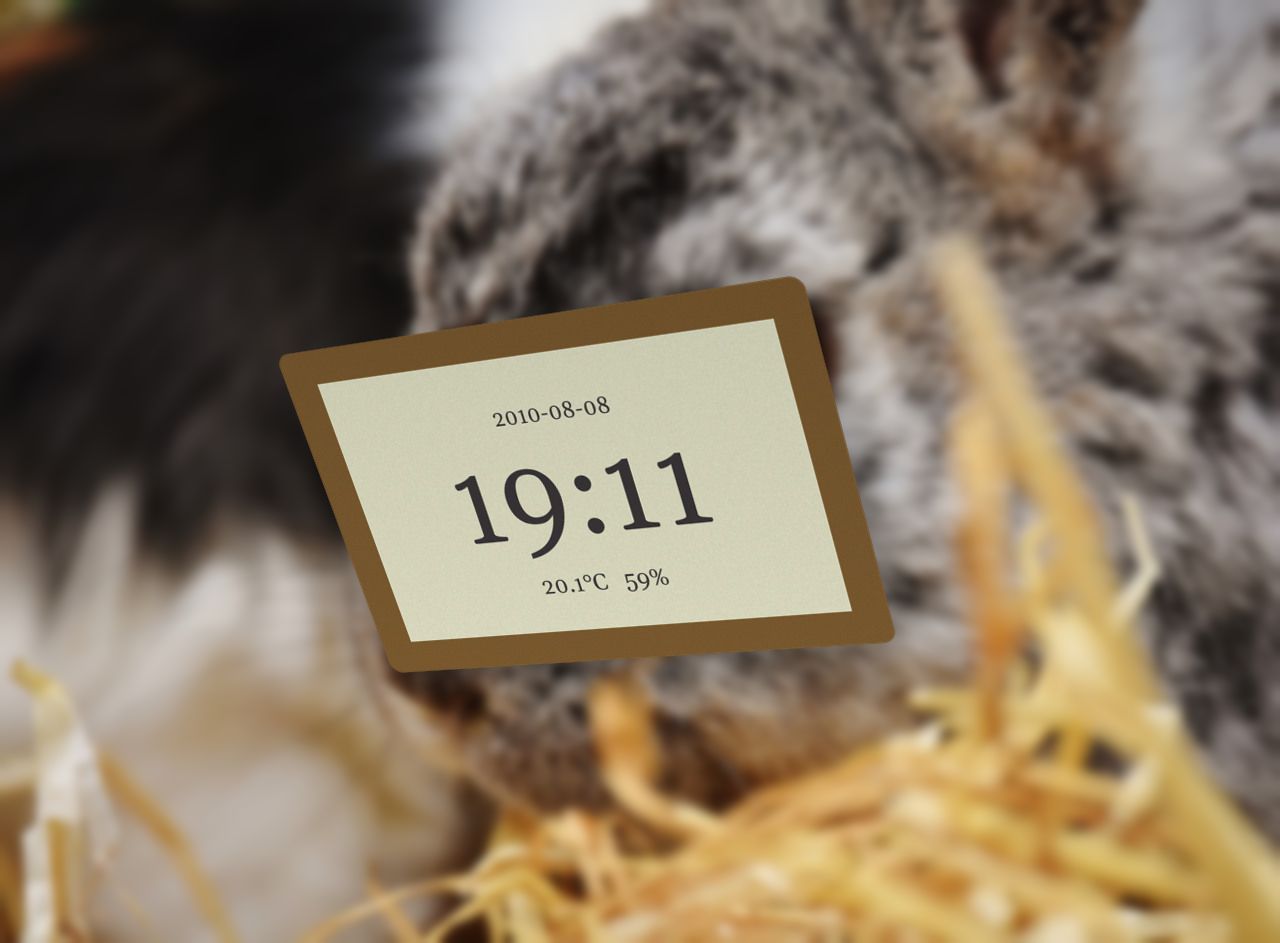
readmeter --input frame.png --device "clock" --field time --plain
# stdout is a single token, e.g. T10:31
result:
T19:11
